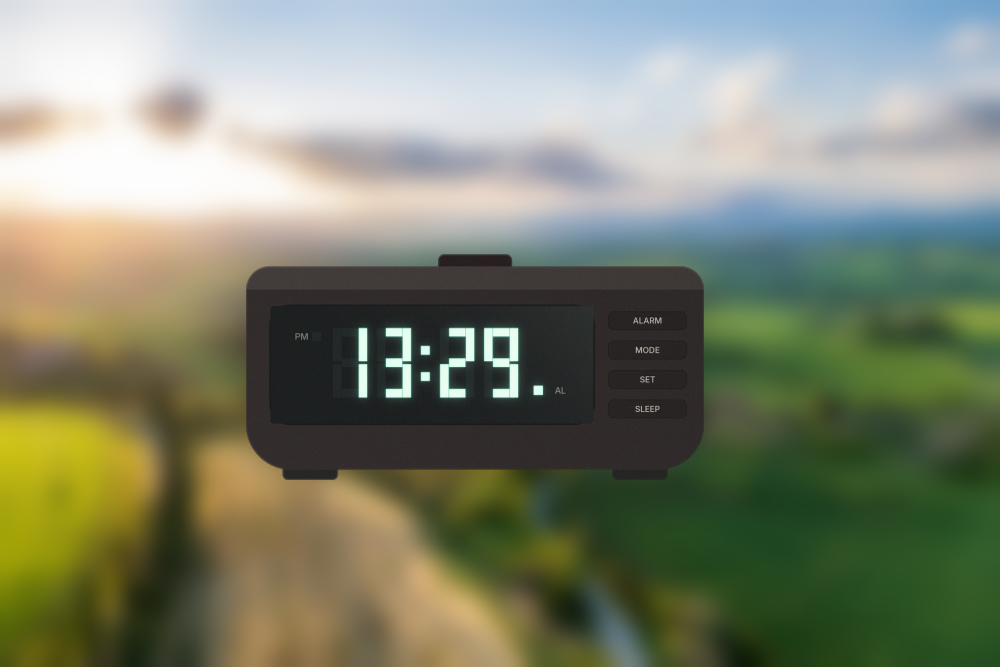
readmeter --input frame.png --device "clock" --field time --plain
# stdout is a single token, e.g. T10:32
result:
T13:29
